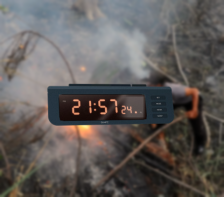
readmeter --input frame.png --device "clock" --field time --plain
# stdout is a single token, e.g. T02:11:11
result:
T21:57:24
